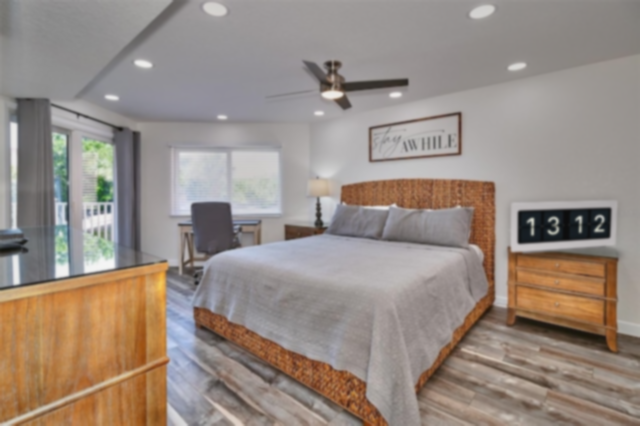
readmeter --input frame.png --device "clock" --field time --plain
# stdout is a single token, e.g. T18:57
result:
T13:12
